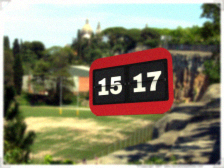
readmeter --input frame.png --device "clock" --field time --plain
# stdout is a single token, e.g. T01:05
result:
T15:17
